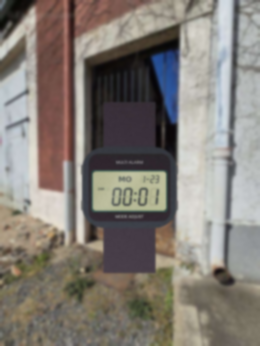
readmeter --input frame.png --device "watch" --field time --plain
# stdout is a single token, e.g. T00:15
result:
T00:01
